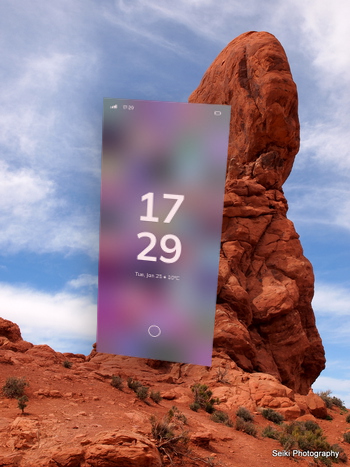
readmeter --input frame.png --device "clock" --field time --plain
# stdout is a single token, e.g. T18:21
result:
T17:29
